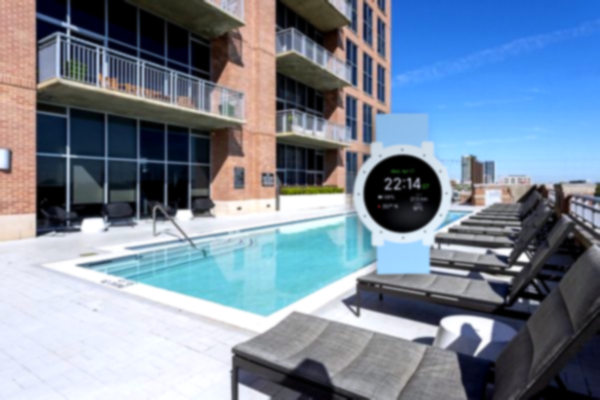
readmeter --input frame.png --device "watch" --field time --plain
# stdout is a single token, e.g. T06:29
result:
T22:14
